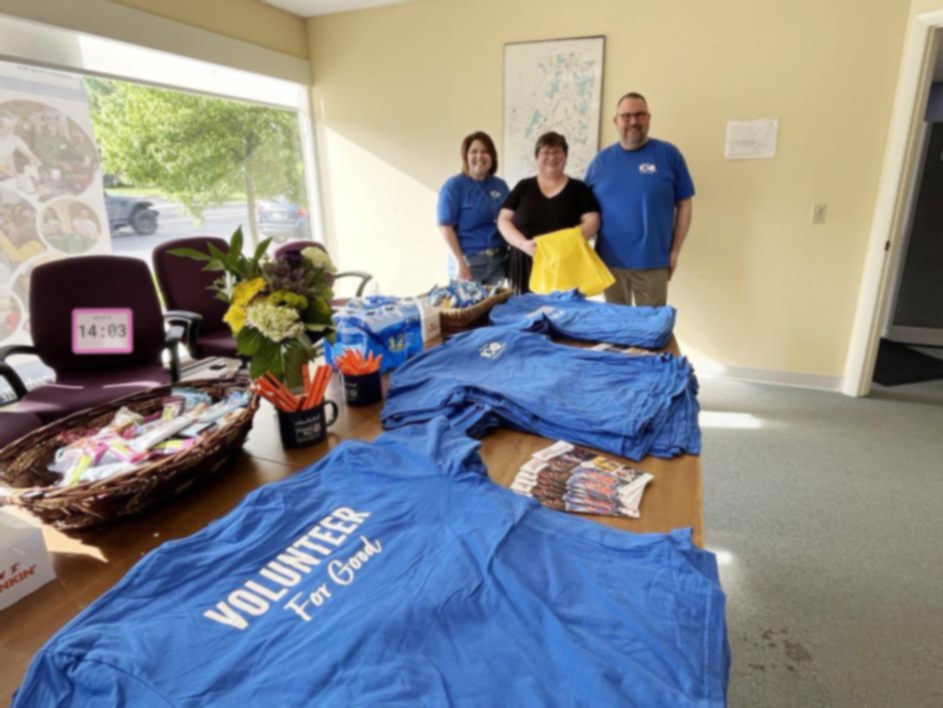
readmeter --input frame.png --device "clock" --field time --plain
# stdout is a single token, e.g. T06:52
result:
T14:03
